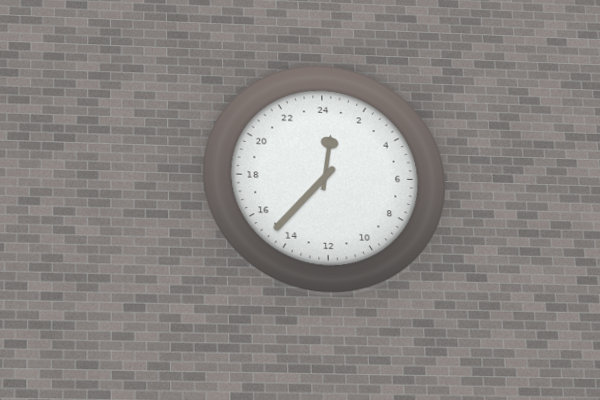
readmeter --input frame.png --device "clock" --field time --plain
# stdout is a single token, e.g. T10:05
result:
T00:37
